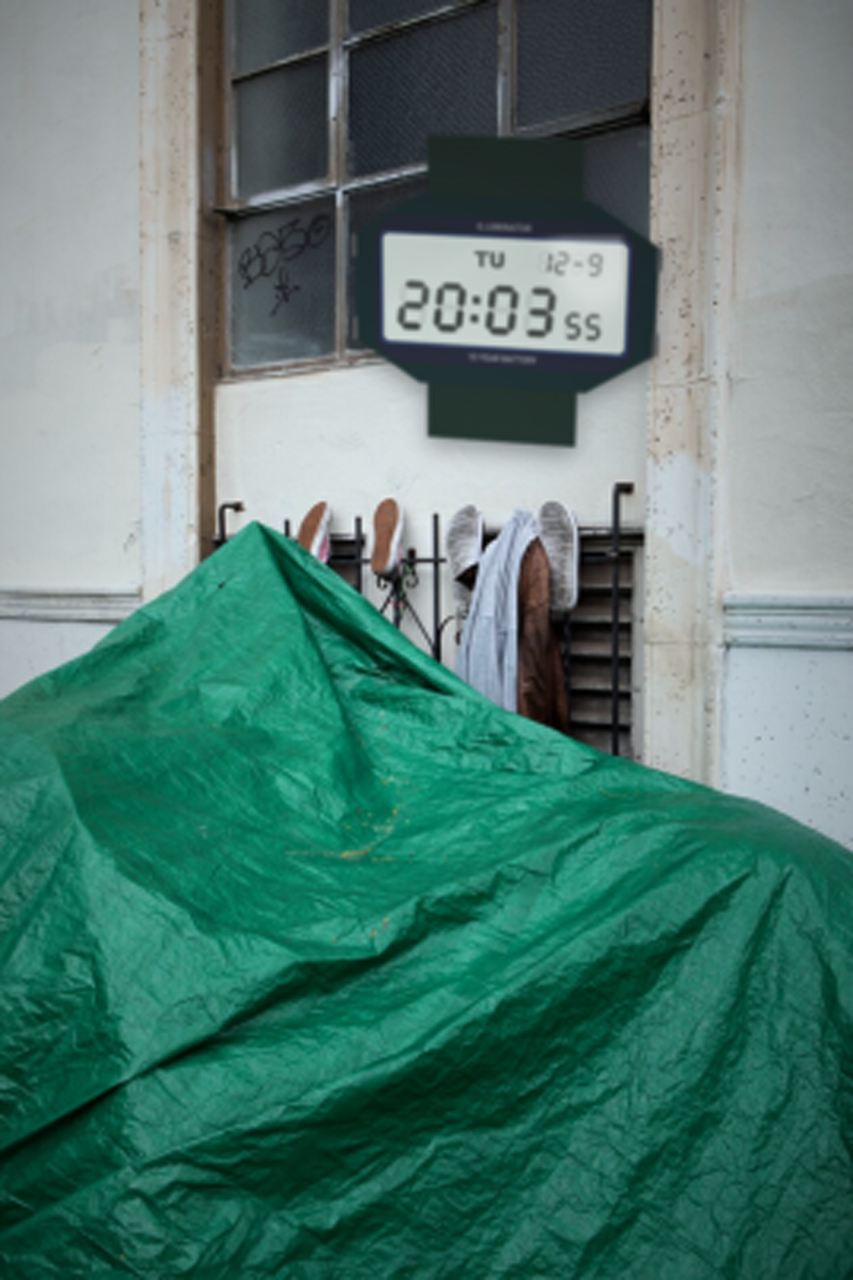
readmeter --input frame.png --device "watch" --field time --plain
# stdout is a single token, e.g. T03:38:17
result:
T20:03:55
